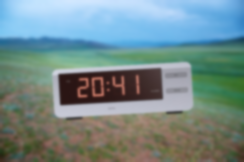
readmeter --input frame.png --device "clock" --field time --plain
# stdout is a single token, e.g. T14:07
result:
T20:41
